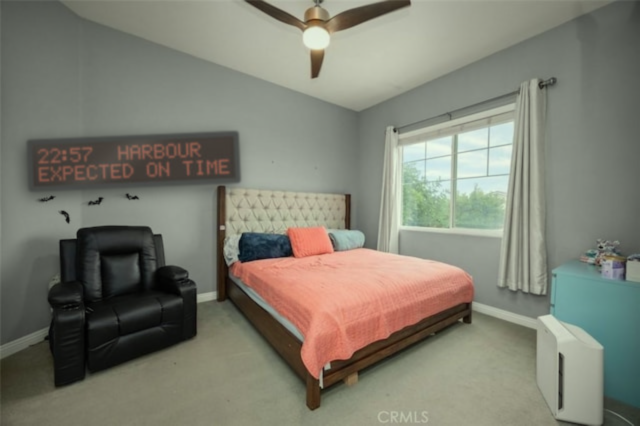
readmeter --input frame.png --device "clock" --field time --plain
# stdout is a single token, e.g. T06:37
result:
T22:57
